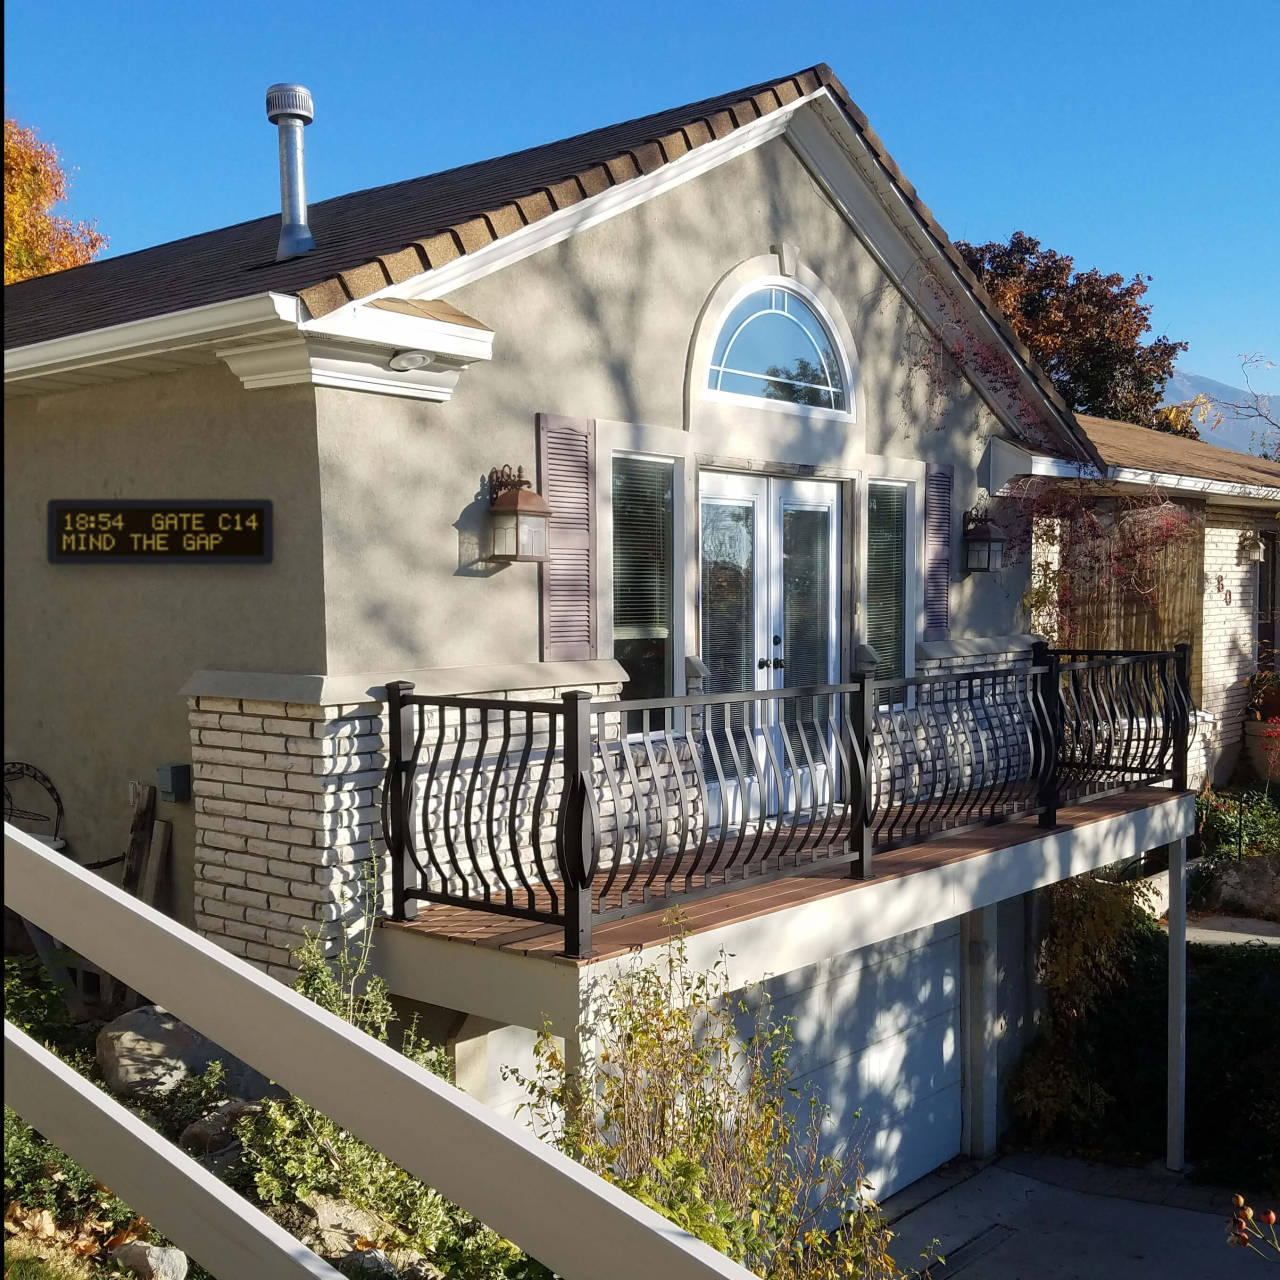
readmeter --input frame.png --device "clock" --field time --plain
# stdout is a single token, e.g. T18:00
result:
T18:54
